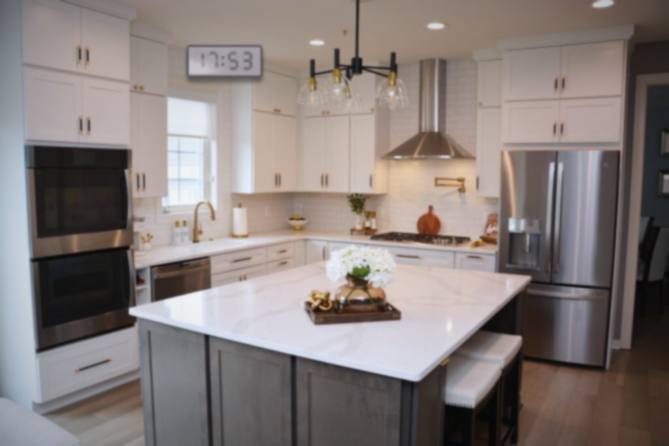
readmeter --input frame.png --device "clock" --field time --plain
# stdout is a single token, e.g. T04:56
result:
T17:53
